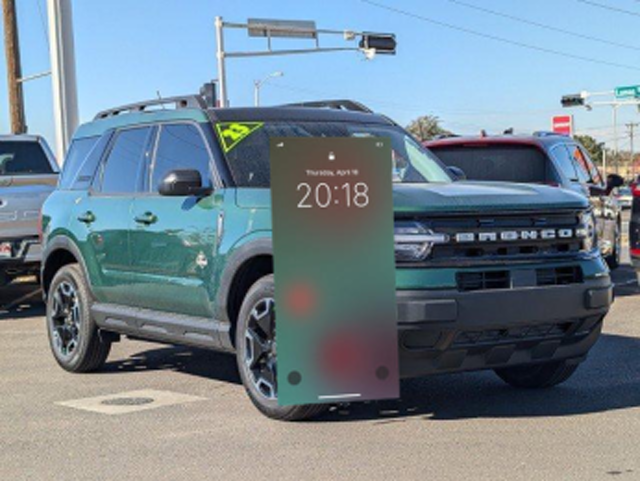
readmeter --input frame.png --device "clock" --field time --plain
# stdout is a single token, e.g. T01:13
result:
T20:18
